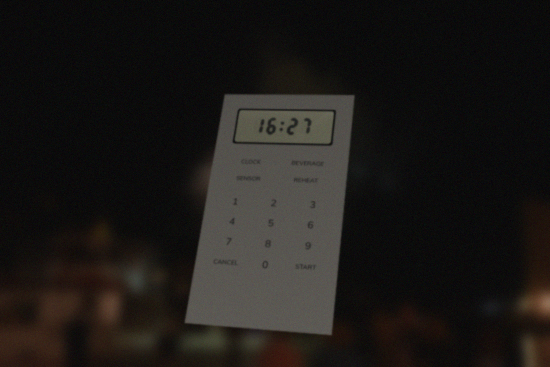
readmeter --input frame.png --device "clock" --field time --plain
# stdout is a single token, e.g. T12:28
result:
T16:27
